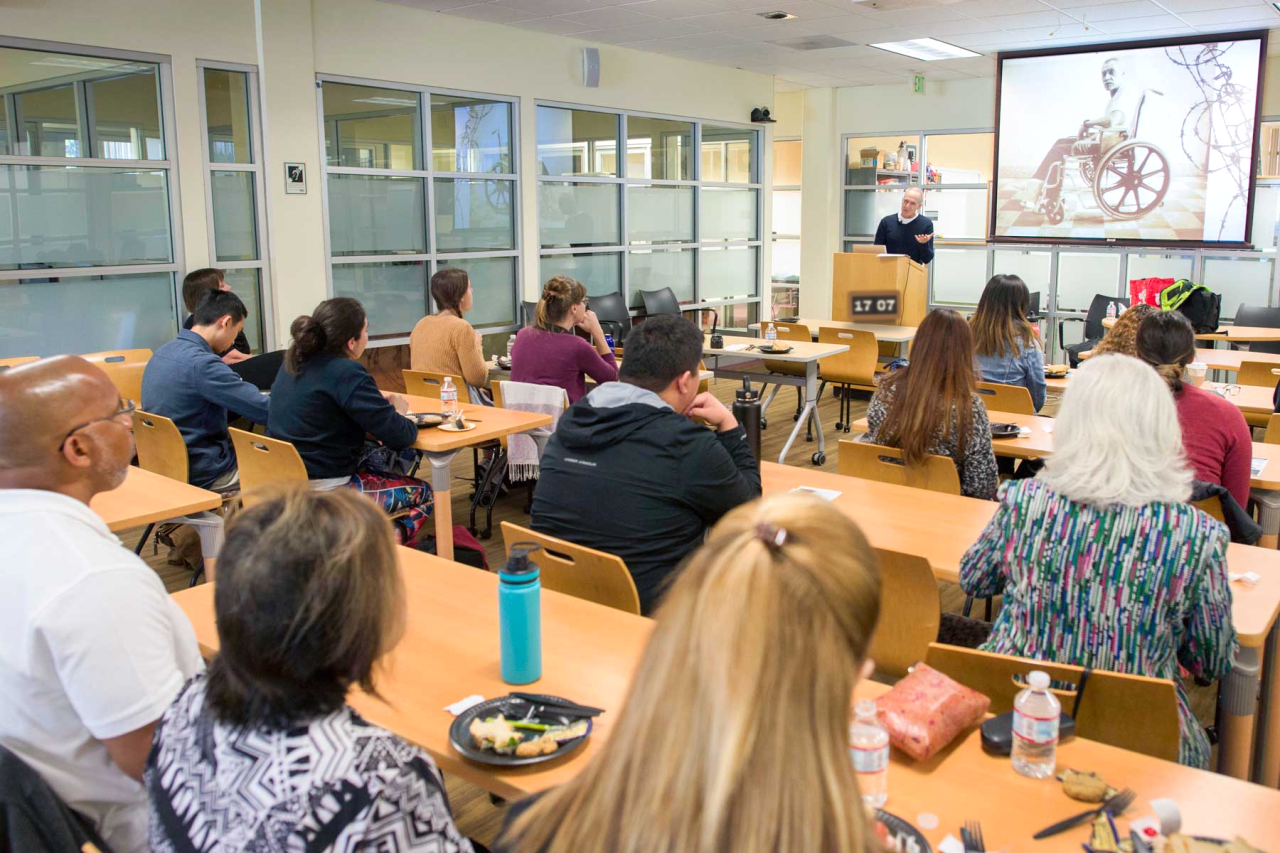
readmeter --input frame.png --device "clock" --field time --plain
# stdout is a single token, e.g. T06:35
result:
T17:07
